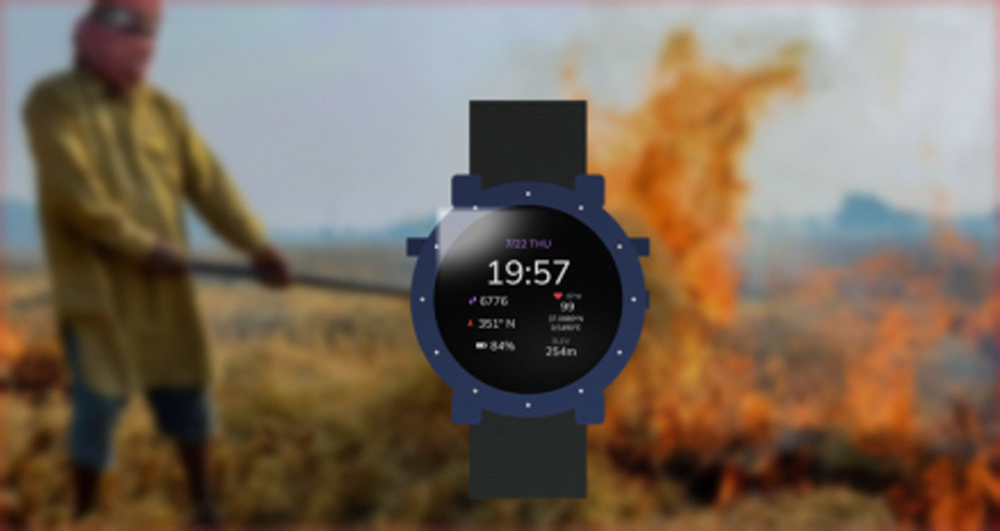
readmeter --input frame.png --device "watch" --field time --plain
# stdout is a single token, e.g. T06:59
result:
T19:57
